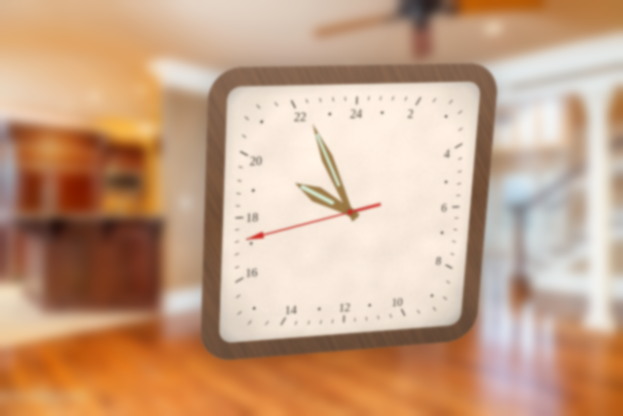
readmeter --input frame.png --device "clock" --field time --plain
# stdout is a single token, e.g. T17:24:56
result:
T19:55:43
